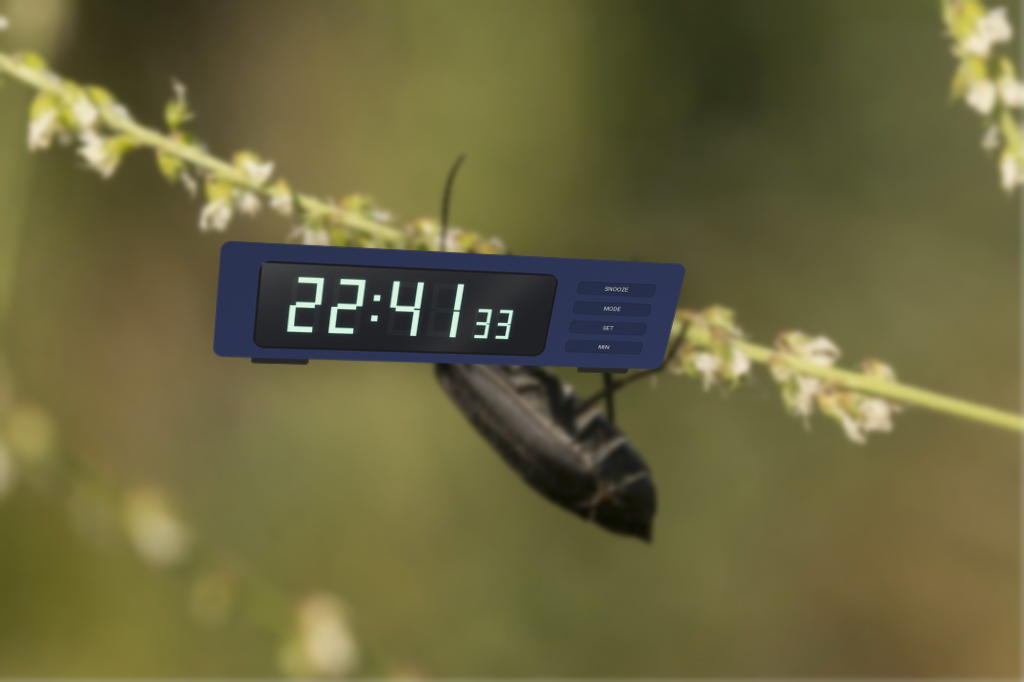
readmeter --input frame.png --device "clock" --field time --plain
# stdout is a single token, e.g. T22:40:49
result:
T22:41:33
